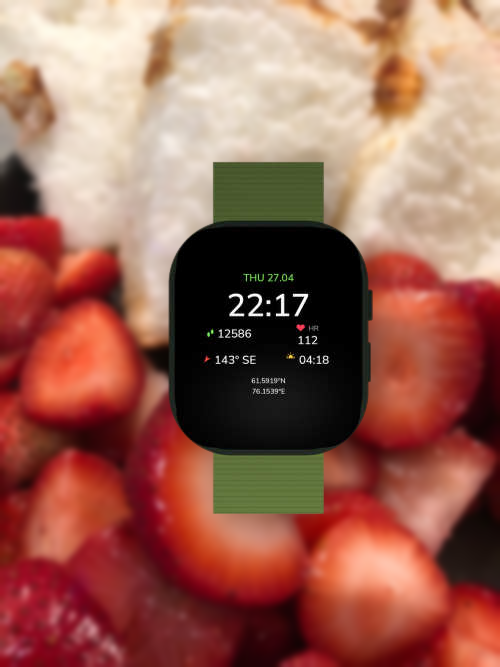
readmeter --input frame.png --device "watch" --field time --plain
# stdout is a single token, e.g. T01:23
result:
T22:17
